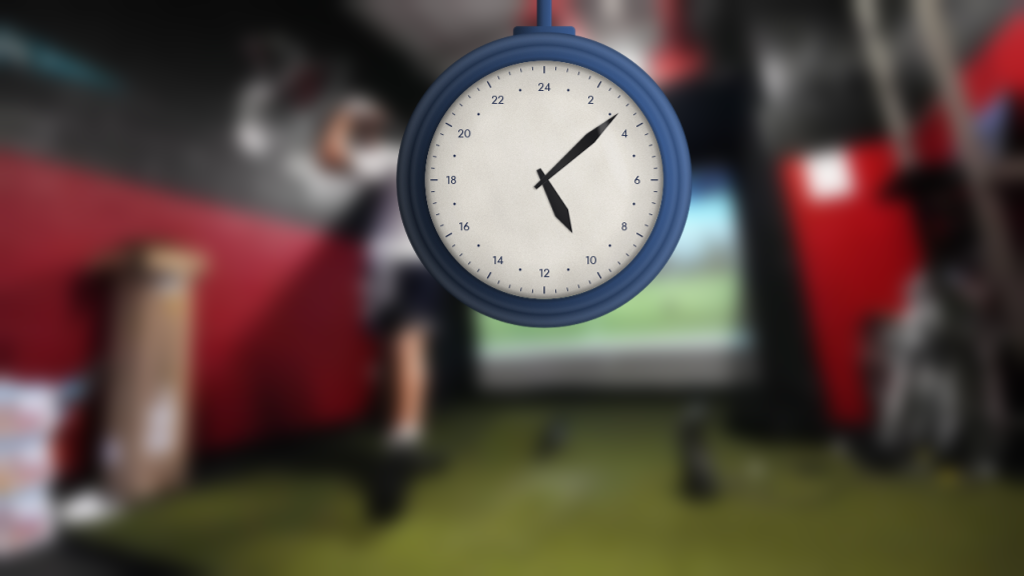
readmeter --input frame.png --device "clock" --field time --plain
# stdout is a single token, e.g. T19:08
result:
T10:08
